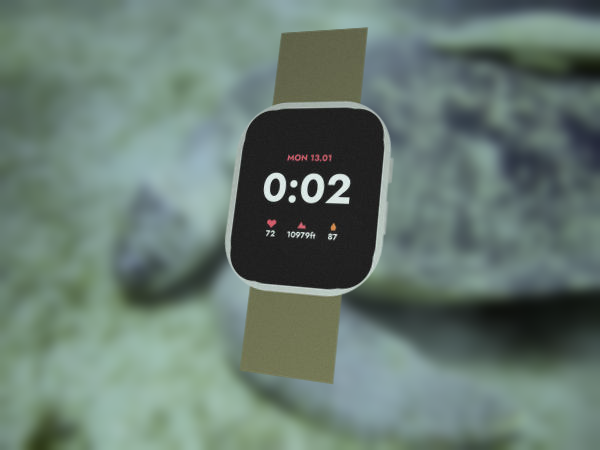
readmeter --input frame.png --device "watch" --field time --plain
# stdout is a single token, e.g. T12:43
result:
T00:02
